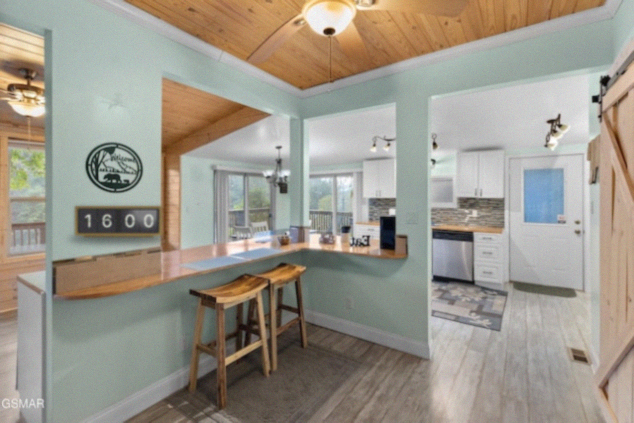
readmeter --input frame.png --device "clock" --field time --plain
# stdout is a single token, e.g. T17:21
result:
T16:00
